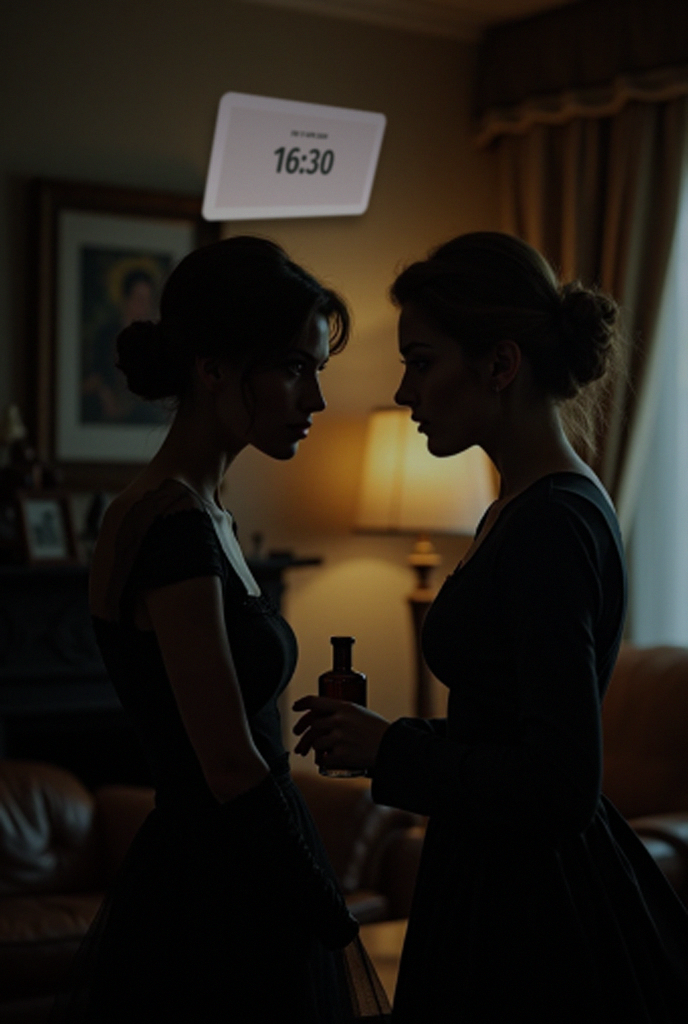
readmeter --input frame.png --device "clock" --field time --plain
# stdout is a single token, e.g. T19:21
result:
T16:30
